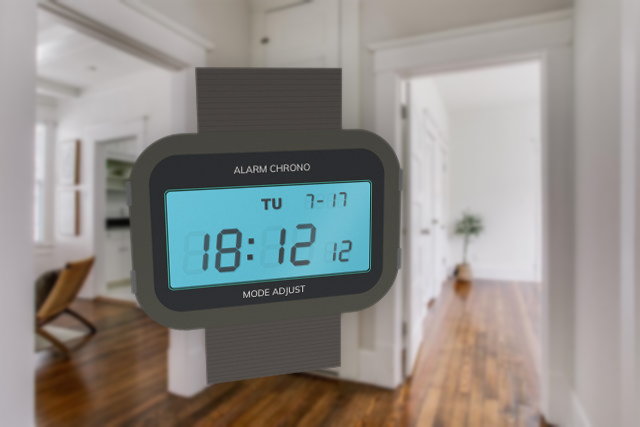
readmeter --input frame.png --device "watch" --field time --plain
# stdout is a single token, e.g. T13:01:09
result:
T18:12:12
